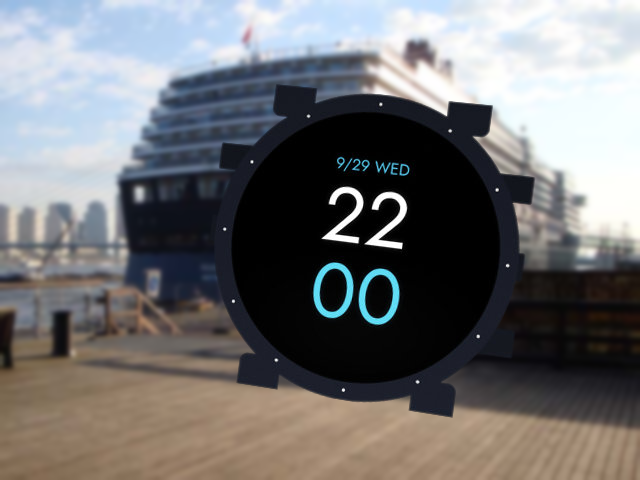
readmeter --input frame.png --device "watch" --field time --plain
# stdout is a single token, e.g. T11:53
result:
T22:00
